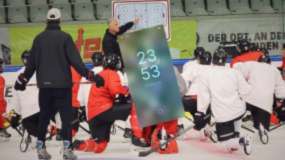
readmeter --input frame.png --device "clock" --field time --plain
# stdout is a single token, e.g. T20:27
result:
T23:53
